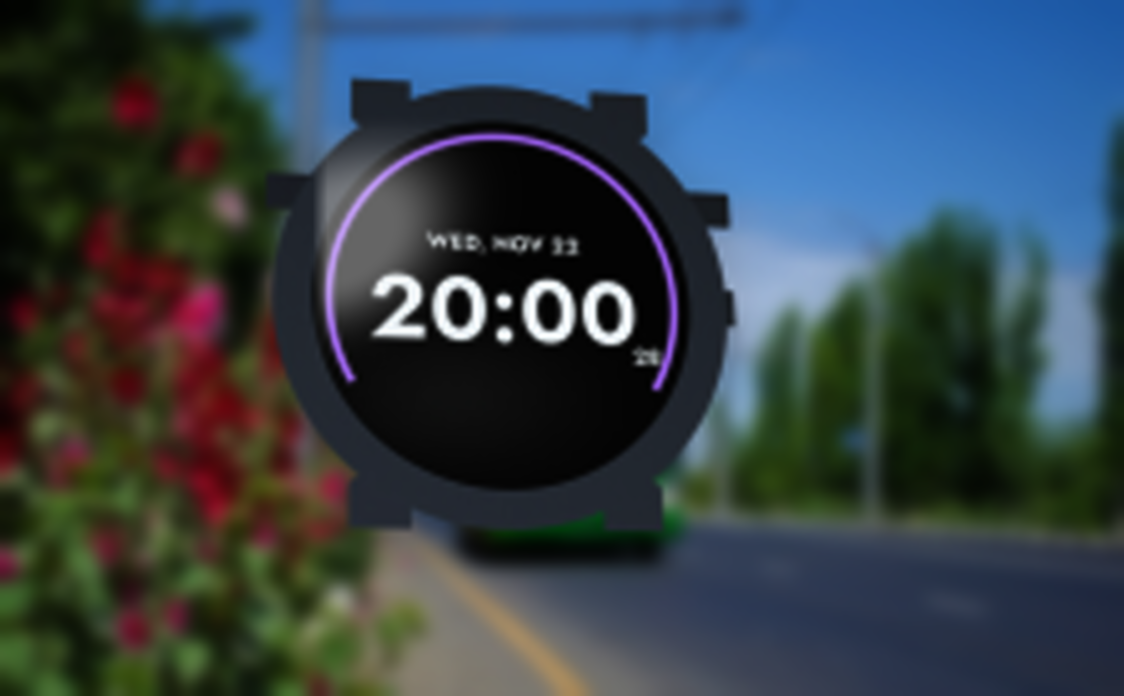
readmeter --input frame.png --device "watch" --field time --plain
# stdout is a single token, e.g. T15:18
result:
T20:00
